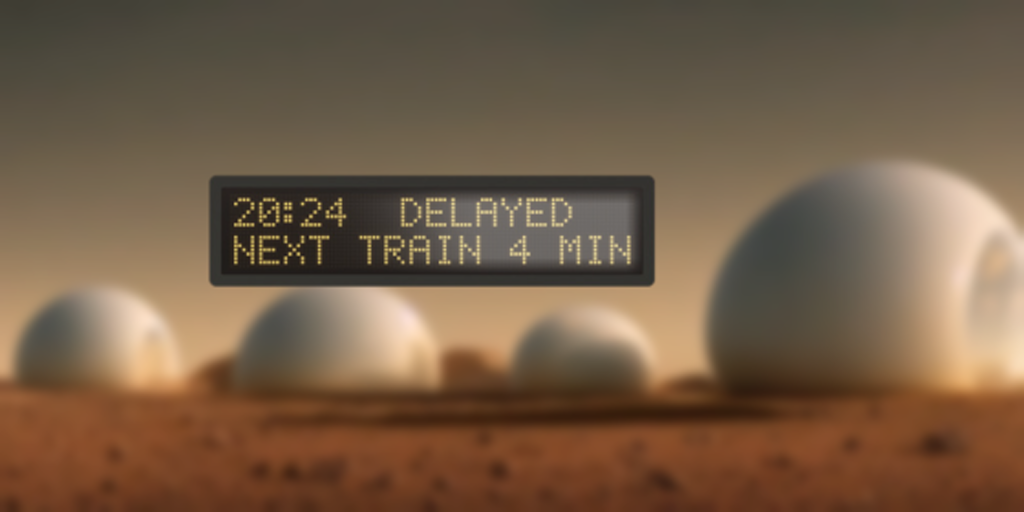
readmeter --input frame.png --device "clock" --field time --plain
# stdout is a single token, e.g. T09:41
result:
T20:24
